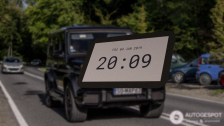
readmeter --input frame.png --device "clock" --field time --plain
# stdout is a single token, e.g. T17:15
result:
T20:09
